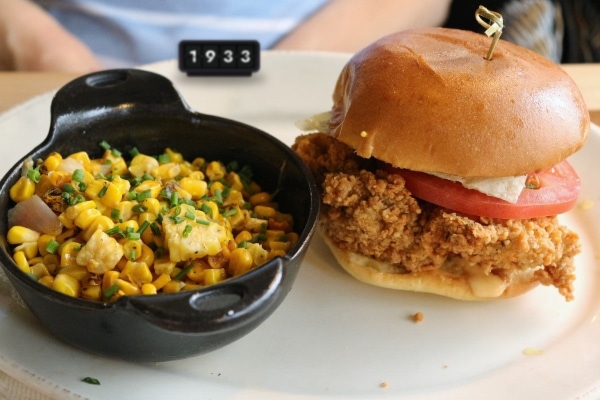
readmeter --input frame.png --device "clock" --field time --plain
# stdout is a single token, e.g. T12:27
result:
T19:33
